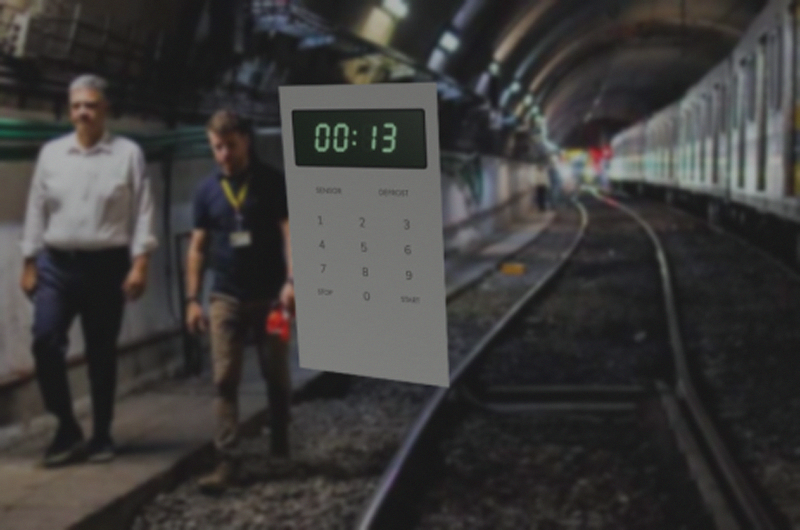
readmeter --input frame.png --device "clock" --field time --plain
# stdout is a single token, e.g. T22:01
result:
T00:13
